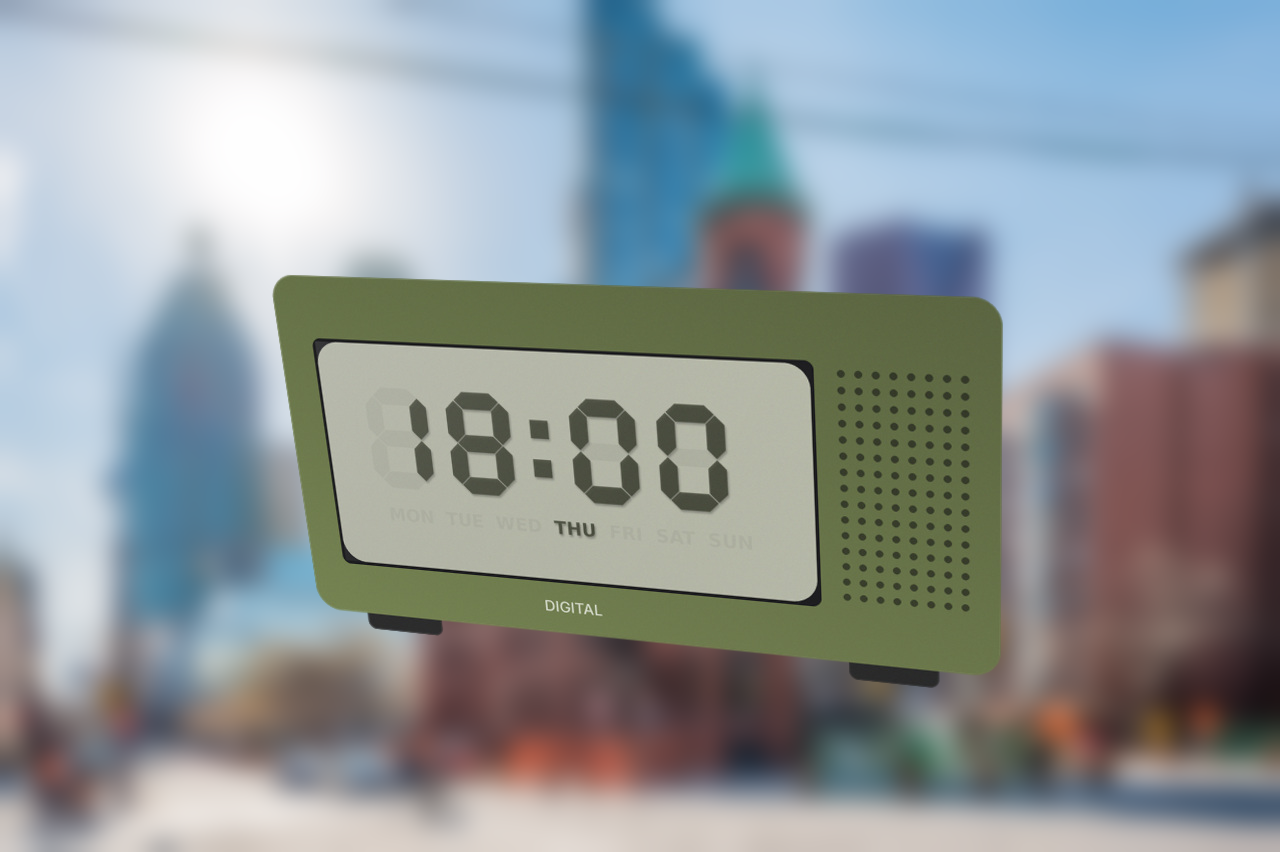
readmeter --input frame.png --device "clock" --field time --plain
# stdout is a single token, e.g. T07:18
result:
T18:00
